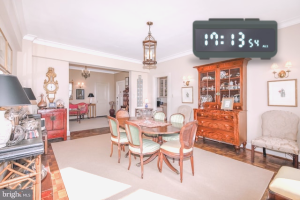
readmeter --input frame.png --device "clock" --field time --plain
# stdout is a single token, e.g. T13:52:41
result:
T17:13:54
